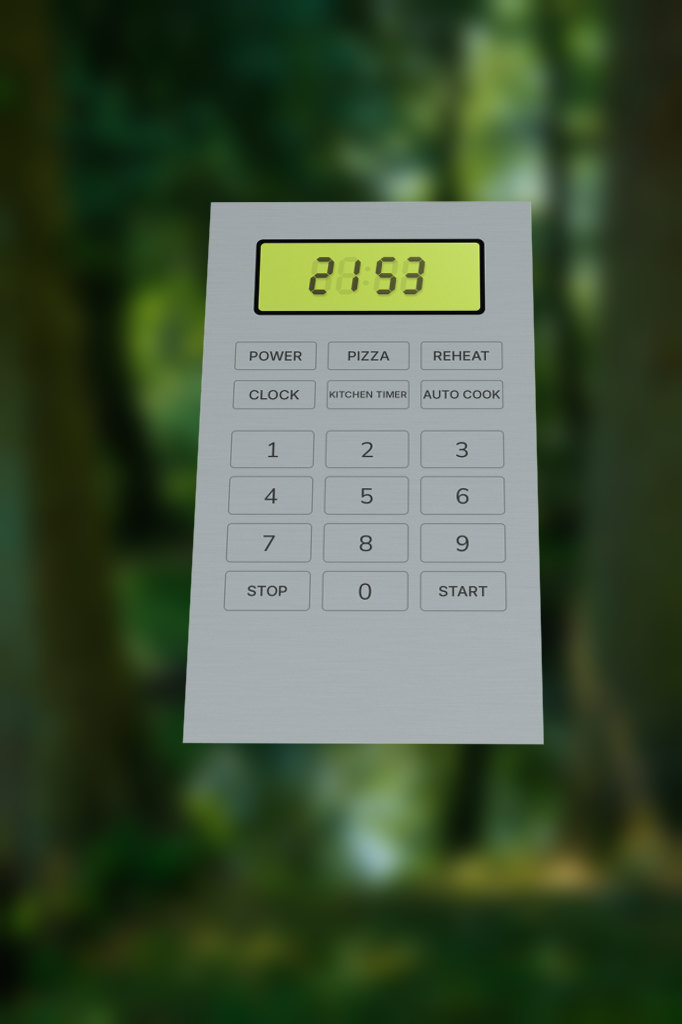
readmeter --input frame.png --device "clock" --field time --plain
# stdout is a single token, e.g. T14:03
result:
T21:53
